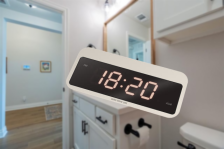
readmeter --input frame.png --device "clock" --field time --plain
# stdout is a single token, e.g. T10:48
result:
T18:20
